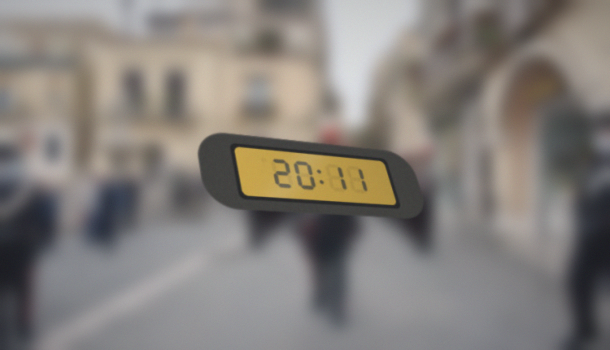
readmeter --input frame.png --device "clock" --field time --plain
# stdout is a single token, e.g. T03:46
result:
T20:11
